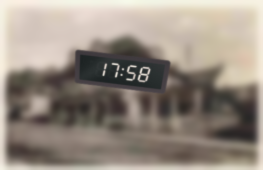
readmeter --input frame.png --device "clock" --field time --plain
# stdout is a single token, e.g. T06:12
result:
T17:58
